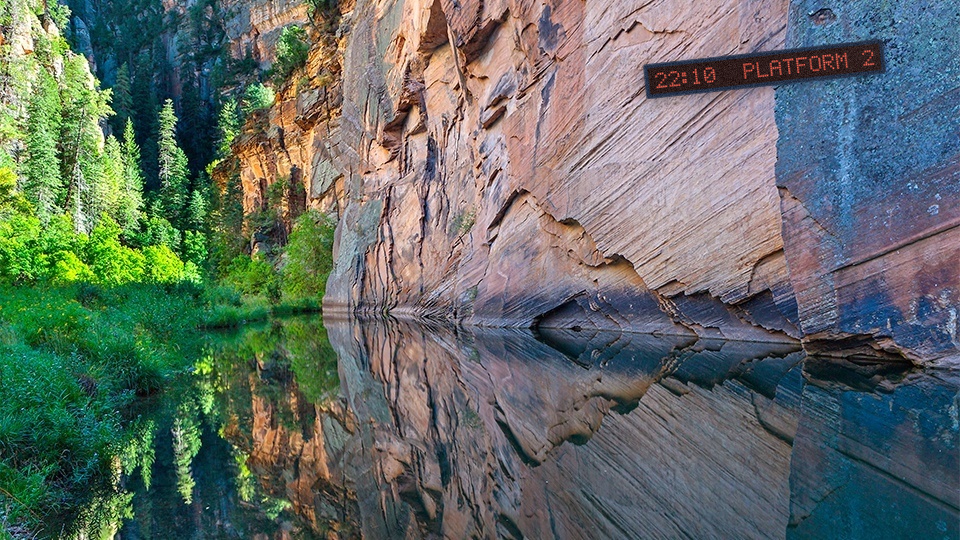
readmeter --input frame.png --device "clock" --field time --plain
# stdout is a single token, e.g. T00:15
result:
T22:10
